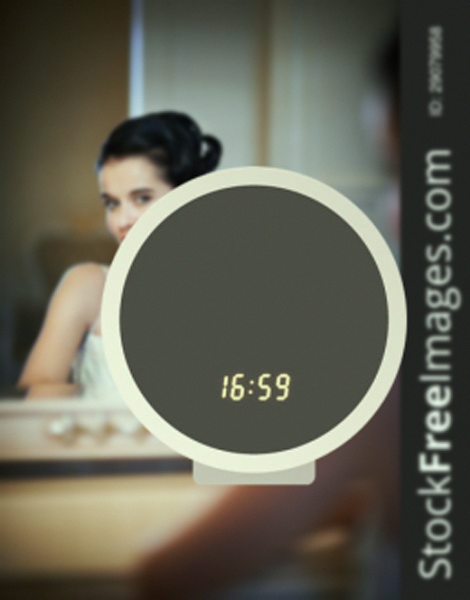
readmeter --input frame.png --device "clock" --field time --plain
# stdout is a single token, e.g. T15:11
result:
T16:59
